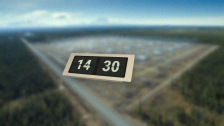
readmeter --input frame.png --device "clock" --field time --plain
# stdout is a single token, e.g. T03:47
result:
T14:30
